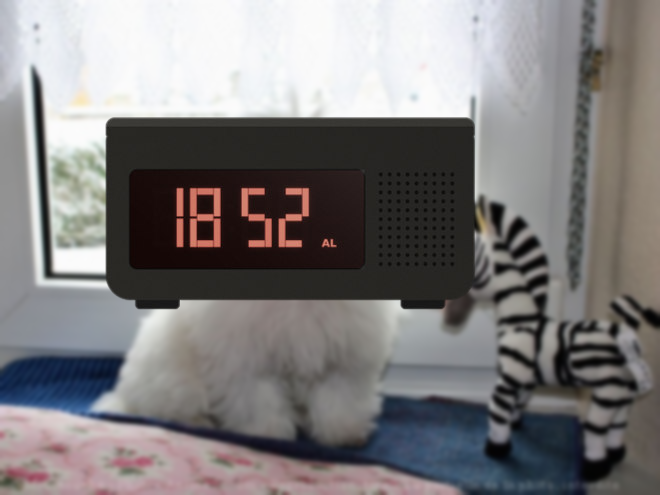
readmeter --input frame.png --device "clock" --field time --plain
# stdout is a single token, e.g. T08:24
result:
T18:52
